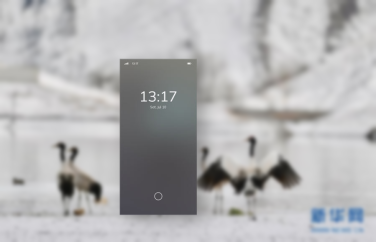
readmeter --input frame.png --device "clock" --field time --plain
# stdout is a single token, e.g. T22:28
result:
T13:17
